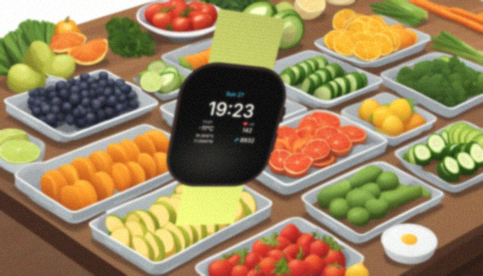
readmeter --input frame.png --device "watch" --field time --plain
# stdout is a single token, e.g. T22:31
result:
T19:23
